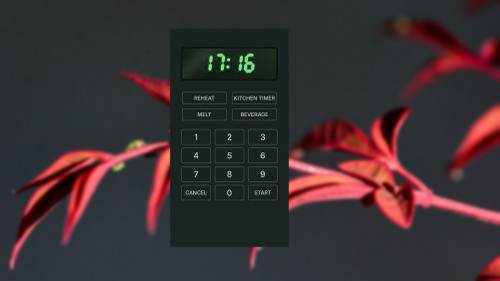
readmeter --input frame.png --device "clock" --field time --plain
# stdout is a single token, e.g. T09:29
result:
T17:16
